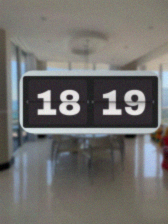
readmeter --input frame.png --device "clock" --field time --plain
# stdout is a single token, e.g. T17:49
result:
T18:19
